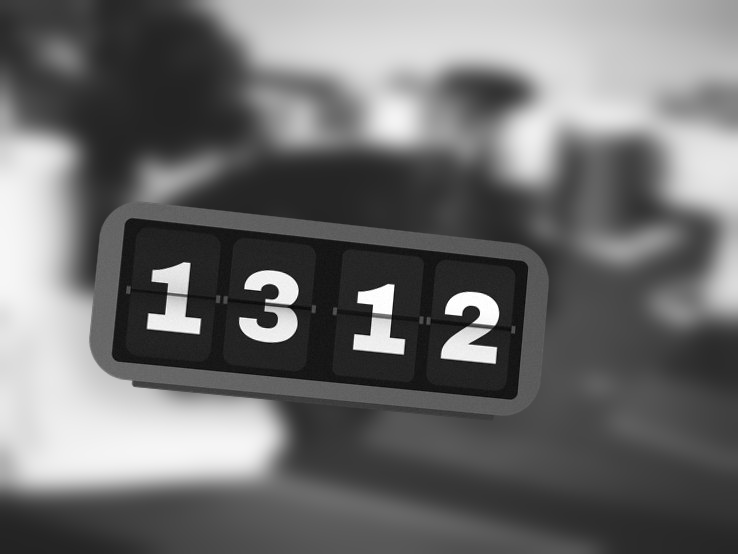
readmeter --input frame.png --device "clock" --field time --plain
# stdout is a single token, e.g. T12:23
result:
T13:12
